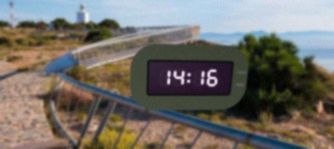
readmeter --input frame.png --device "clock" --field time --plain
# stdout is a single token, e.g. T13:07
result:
T14:16
